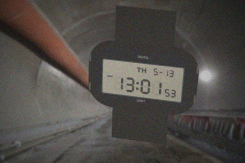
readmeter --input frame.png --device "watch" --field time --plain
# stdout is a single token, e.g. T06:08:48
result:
T13:01:53
